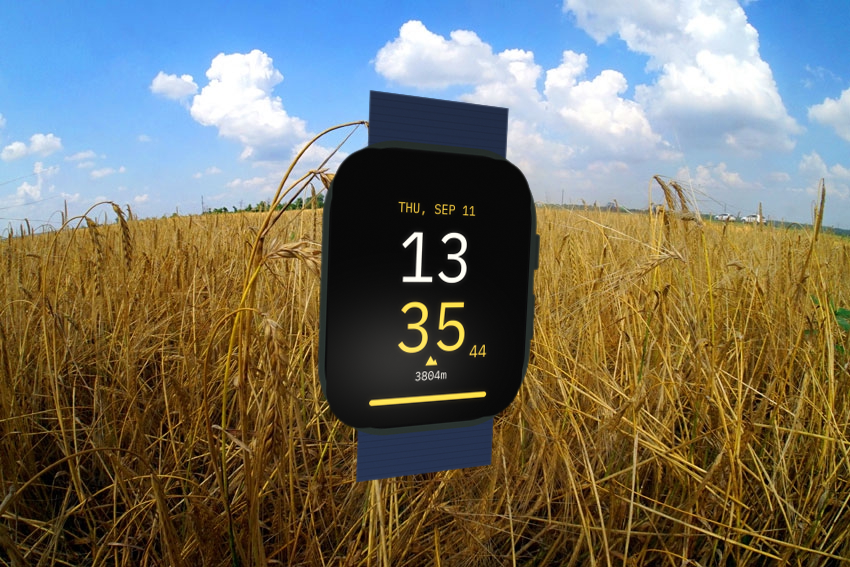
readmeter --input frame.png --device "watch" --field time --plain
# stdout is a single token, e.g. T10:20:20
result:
T13:35:44
